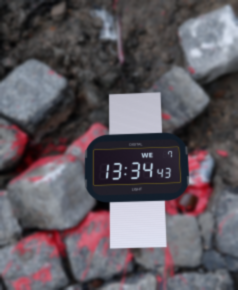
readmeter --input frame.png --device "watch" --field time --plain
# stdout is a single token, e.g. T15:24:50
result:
T13:34:43
